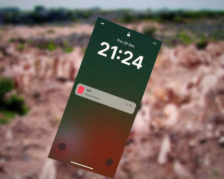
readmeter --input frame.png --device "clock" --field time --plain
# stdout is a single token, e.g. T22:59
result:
T21:24
